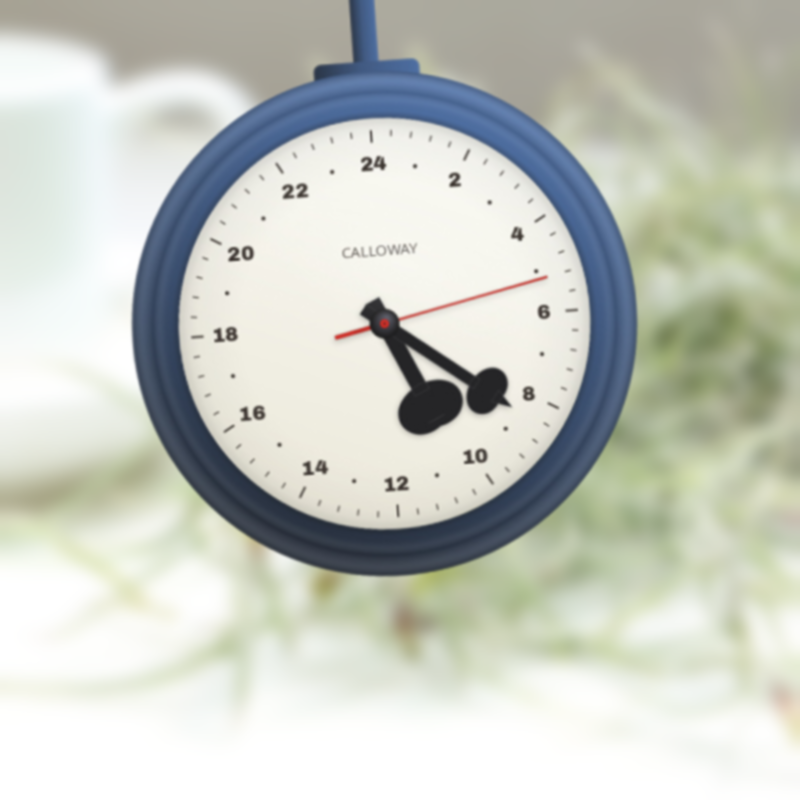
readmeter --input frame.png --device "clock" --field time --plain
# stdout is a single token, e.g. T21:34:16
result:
T10:21:13
